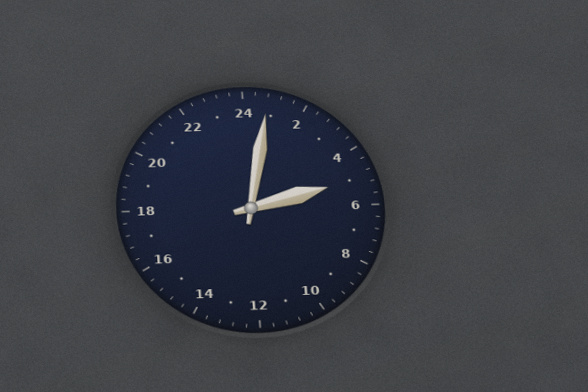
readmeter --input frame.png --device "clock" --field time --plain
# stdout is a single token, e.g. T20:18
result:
T05:02
